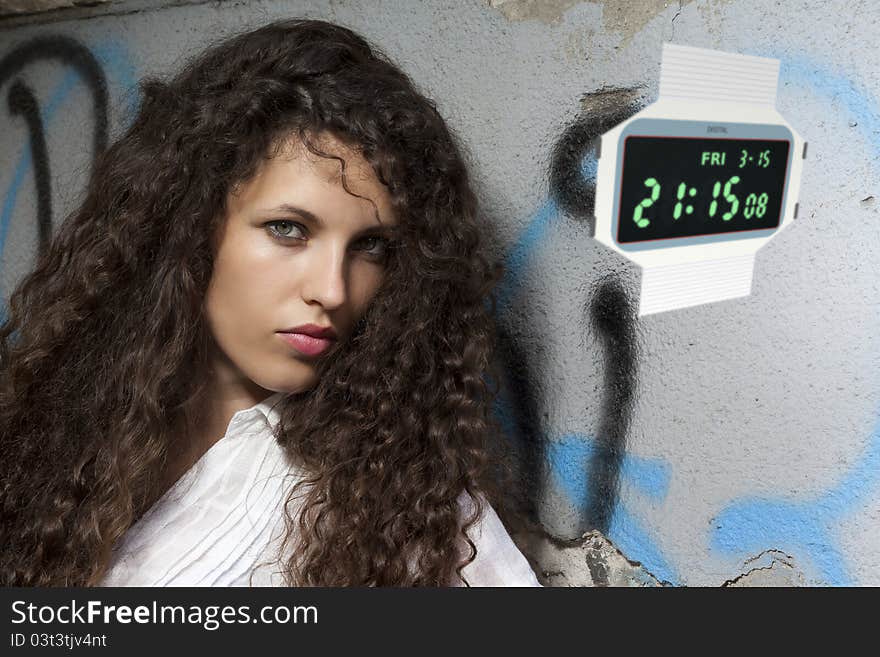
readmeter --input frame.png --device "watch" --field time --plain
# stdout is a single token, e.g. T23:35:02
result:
T21:15:08
